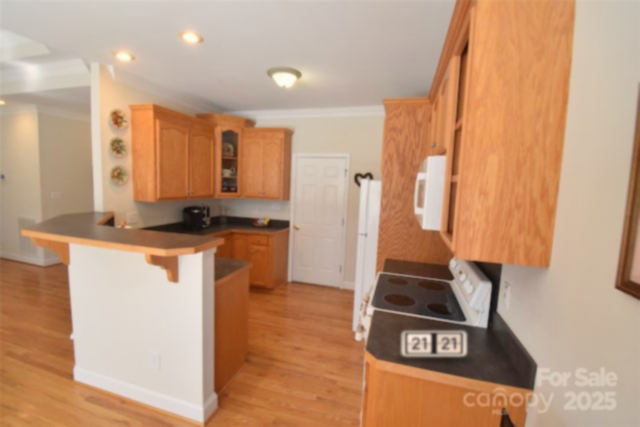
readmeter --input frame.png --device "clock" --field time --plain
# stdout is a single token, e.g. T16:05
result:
T21:21
